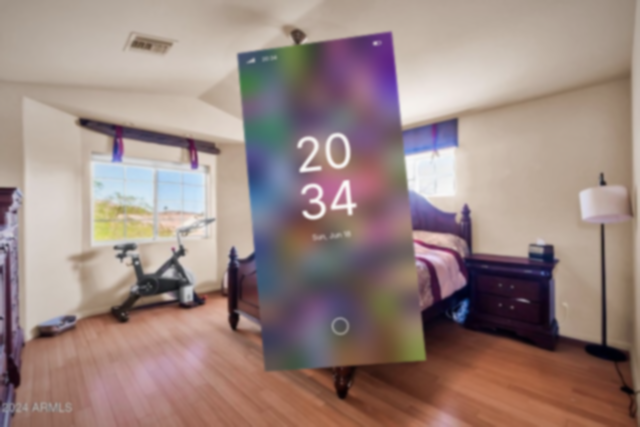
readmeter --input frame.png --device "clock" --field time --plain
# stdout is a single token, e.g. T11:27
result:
T20:34
